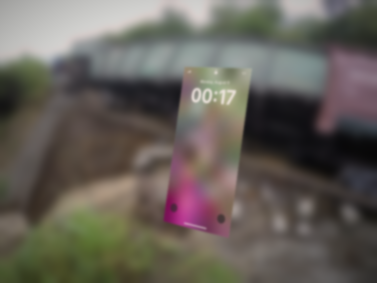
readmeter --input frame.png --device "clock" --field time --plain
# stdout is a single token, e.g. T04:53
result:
T00:17
